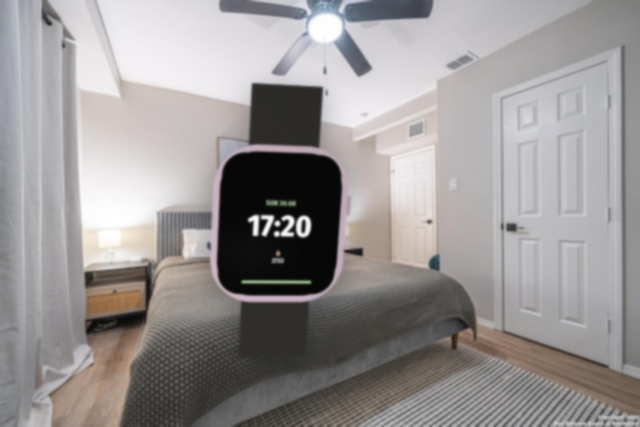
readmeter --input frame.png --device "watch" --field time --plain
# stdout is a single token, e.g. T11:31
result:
T17:20
